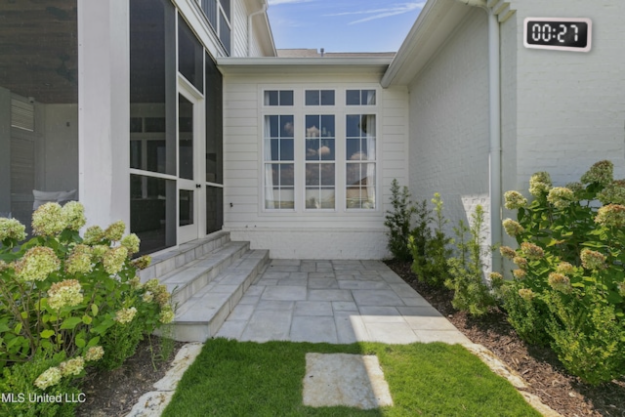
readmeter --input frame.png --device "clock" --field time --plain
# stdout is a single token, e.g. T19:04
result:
T00:27
